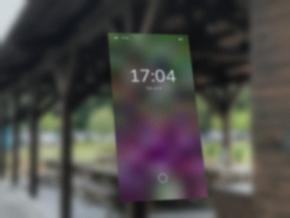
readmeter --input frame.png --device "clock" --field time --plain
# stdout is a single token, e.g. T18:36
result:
T17:04
